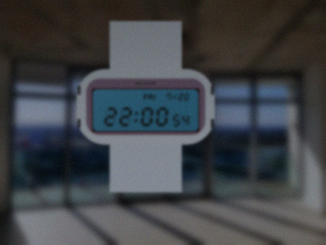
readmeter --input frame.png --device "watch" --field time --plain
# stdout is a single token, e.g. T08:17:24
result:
T22:00:54
